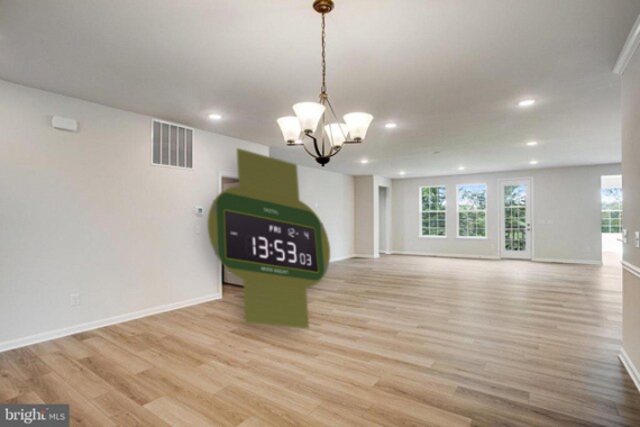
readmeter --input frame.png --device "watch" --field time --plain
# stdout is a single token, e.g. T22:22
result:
T13:53
